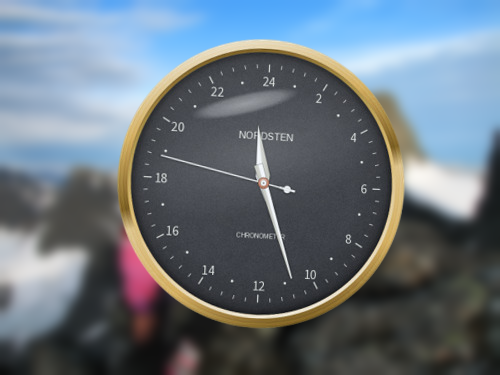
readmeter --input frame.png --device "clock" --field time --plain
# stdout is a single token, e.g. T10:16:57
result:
T23:26:47
